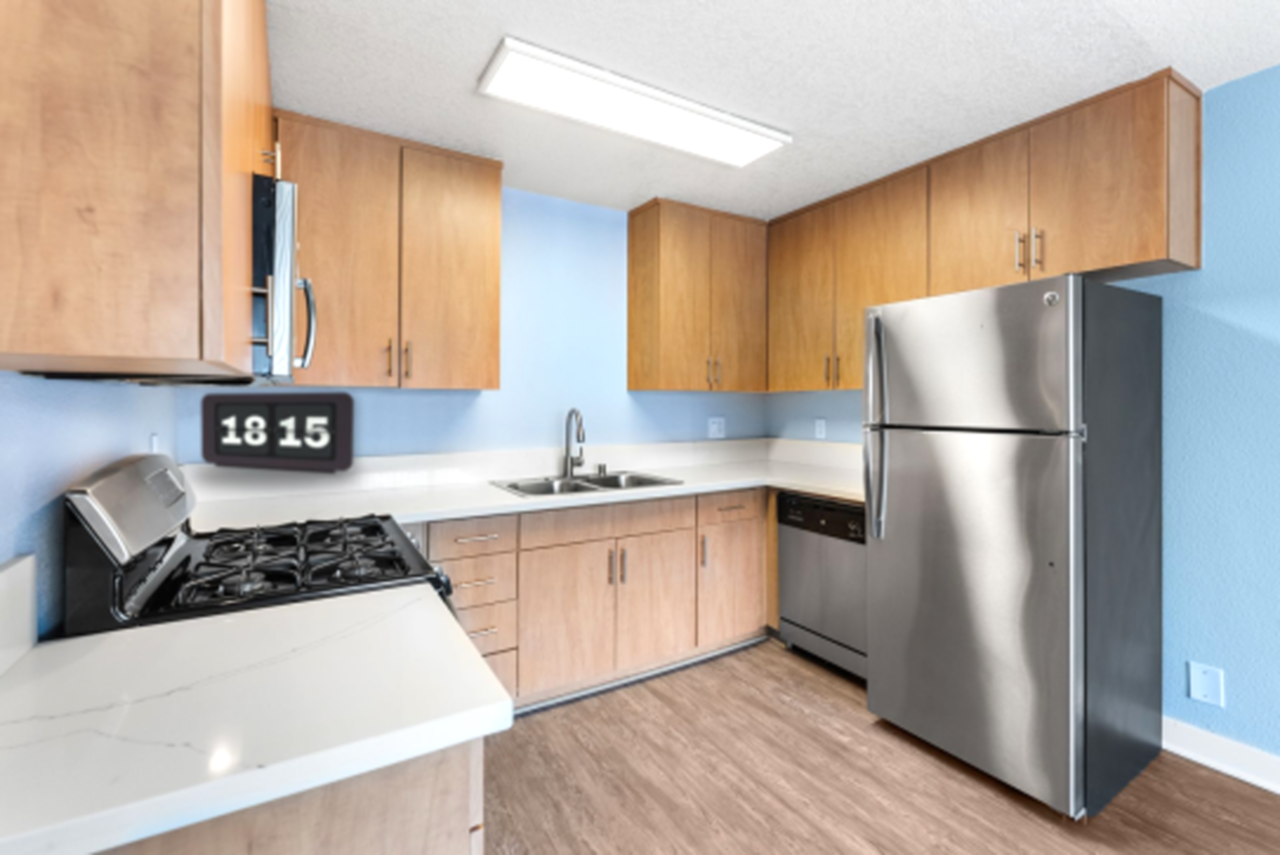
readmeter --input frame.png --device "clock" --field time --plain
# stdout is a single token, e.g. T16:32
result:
T18:15
